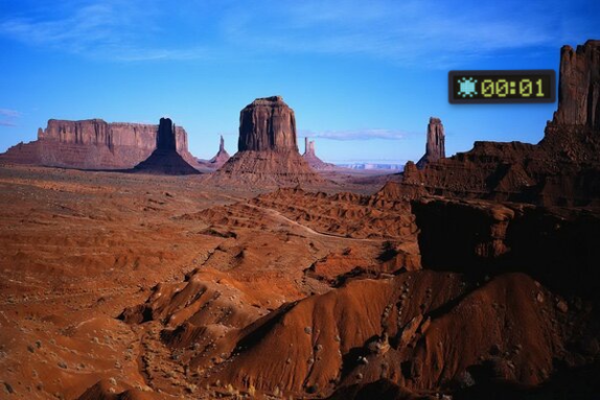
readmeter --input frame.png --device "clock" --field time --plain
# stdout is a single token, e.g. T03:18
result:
T00:01
